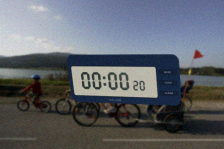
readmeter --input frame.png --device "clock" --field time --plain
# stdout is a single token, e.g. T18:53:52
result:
T00:00:20
